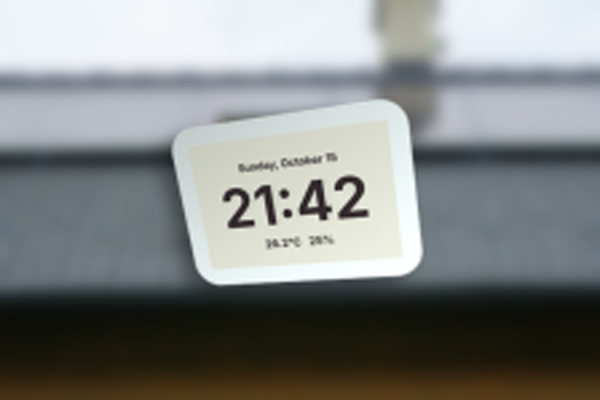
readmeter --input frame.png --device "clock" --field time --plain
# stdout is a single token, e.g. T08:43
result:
T21:42
